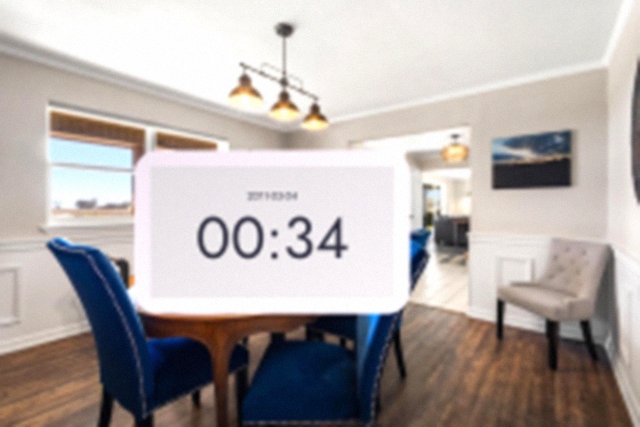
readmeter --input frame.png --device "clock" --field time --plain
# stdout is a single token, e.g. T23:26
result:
T00:34
